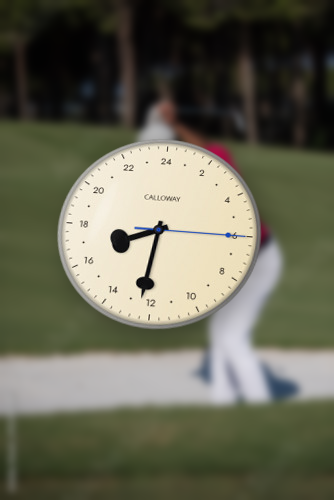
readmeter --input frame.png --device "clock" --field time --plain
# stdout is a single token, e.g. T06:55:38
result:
T16:31:15
